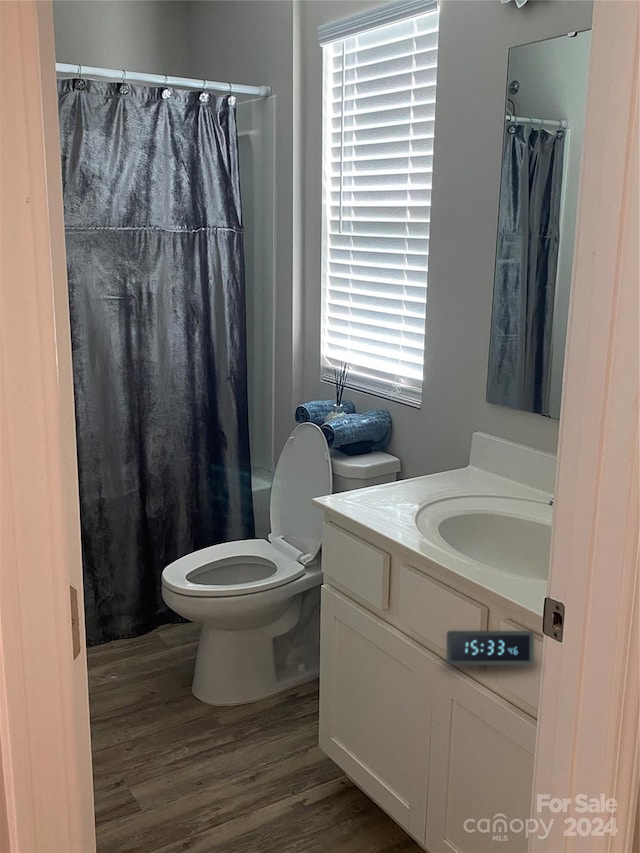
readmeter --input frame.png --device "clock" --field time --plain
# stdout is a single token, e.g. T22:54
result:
T15:33
